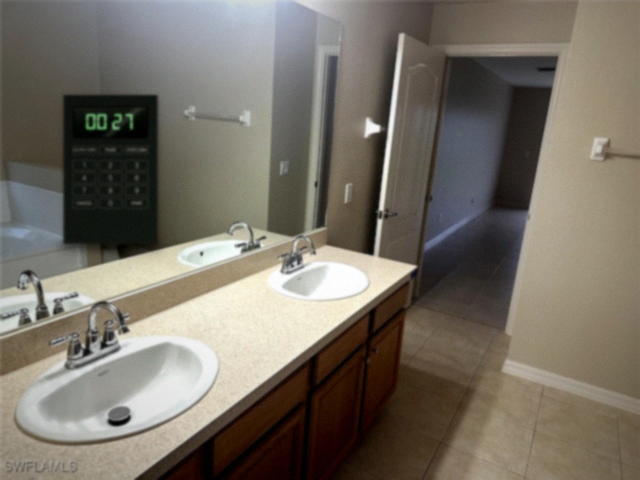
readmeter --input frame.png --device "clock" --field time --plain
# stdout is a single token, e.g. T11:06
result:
T00:27
